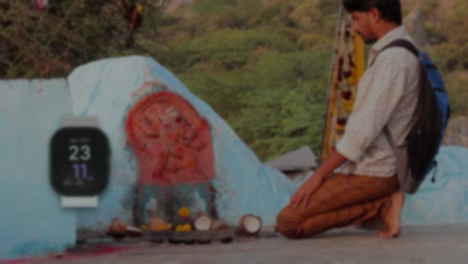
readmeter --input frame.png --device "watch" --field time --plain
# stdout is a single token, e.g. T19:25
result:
T23:11
